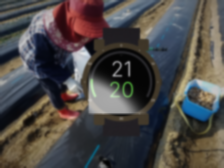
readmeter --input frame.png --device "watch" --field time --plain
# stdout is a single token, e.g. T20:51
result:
T21:20
